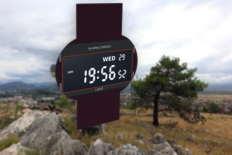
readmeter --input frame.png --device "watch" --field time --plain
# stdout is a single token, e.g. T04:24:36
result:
T19:56:52
